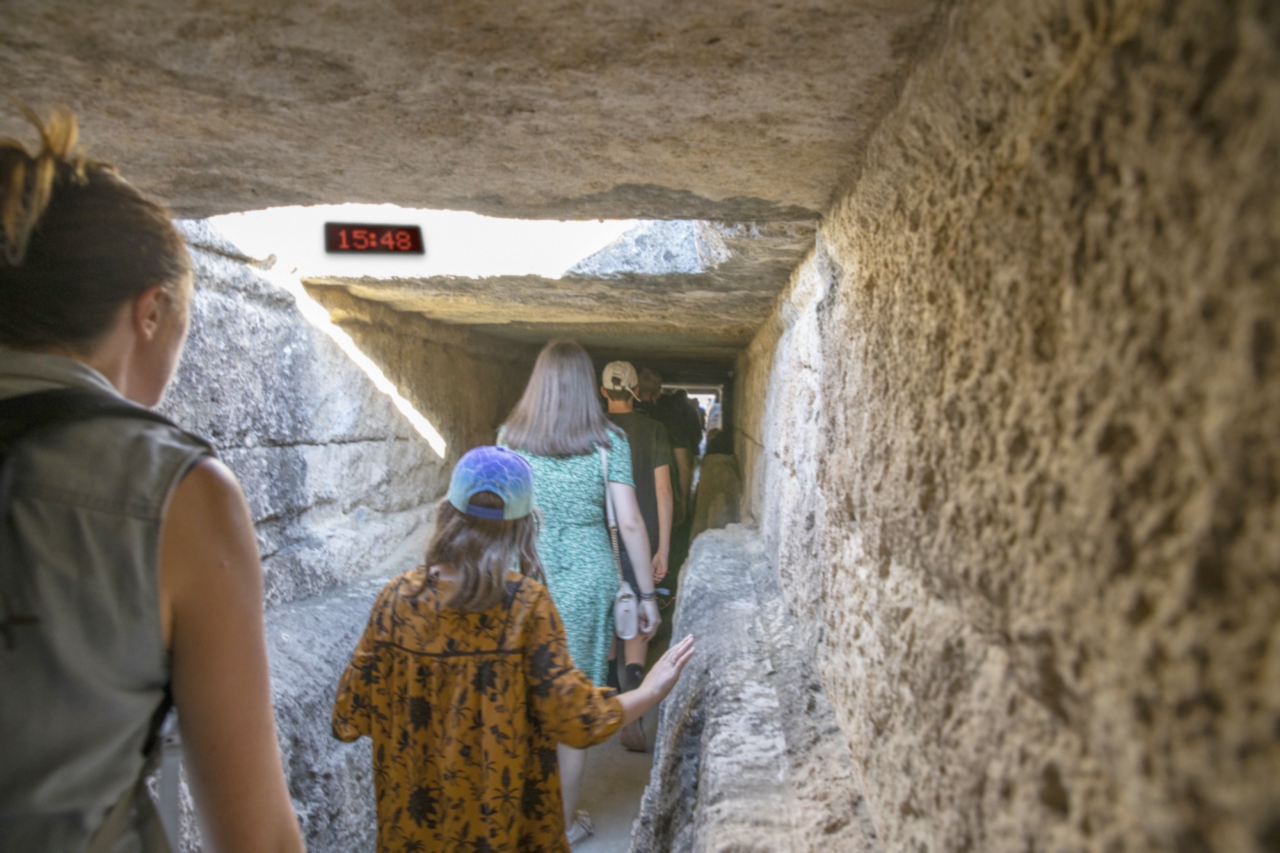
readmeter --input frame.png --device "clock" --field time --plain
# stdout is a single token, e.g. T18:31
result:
T15:48
